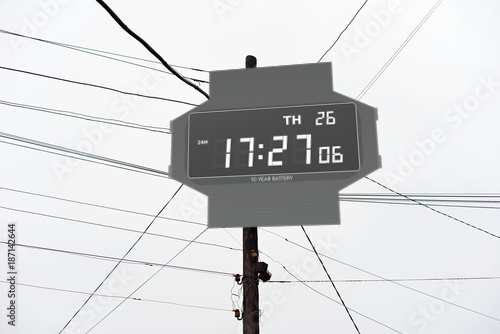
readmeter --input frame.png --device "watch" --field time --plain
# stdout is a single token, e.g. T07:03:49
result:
T17:27:06
